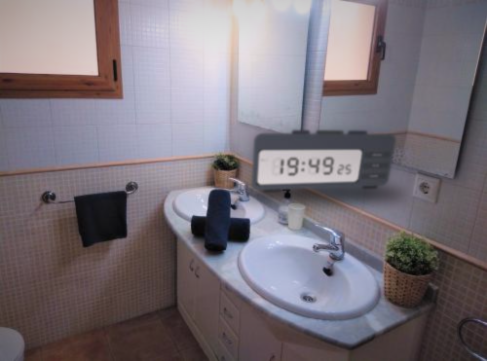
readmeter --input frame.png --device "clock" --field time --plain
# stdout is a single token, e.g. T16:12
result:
T19:49
